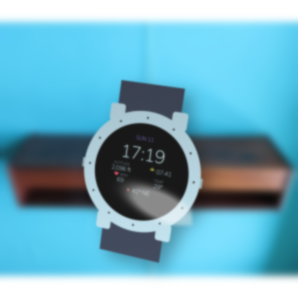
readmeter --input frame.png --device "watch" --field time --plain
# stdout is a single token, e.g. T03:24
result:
T17:19
